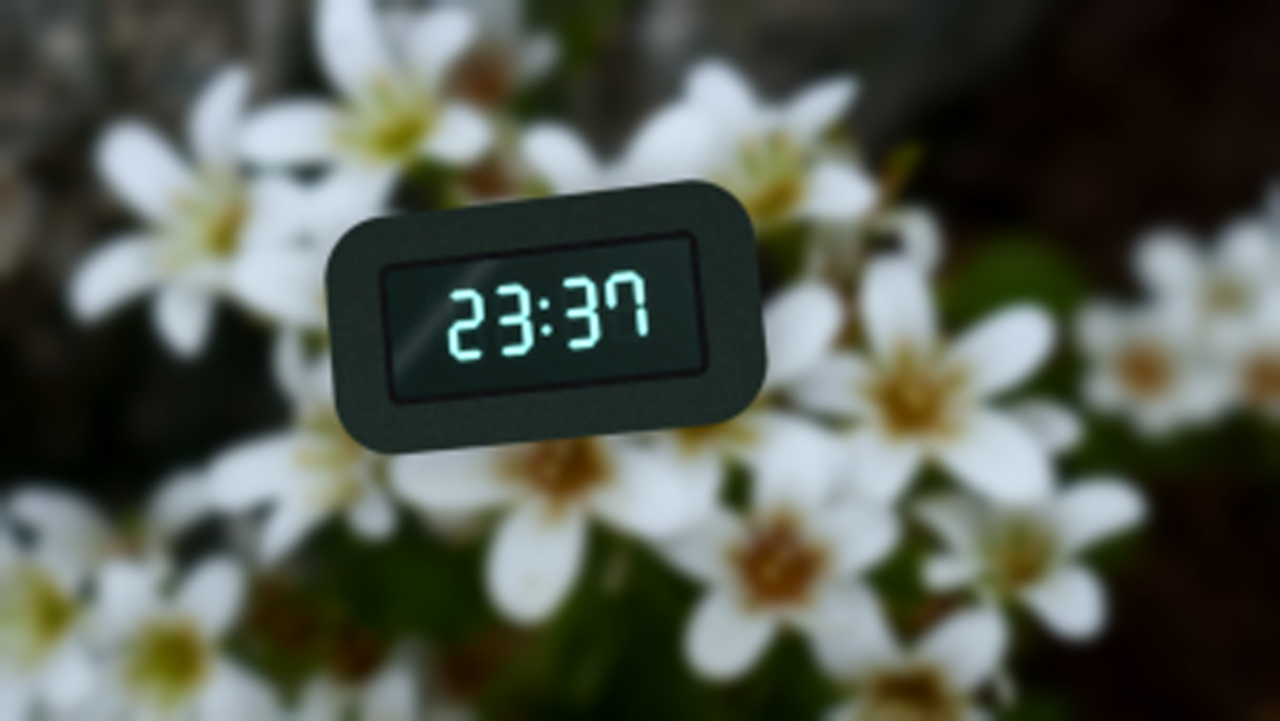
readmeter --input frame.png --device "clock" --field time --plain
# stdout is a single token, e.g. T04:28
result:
T23:37
